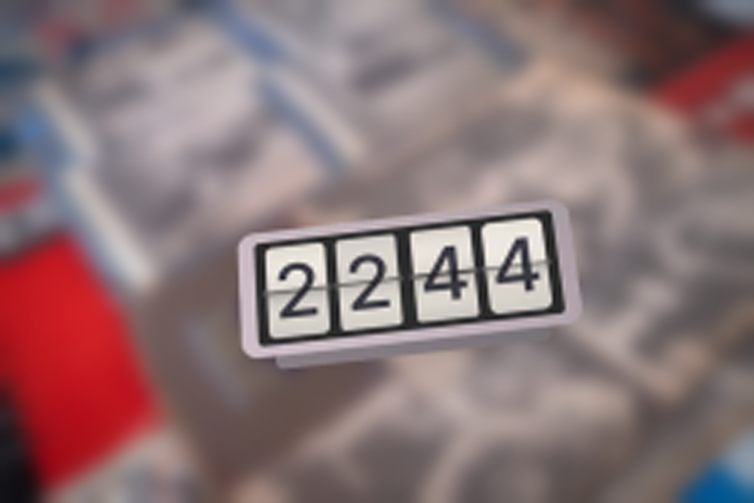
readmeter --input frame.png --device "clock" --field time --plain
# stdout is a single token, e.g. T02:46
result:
T22:44
